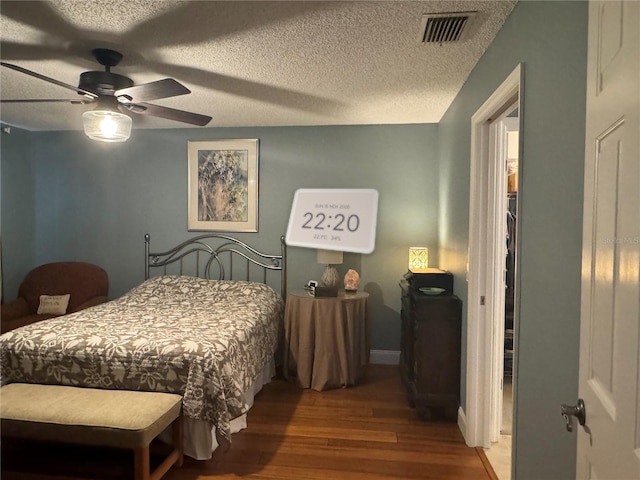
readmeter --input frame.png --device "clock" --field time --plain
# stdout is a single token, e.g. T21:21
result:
T22:20
